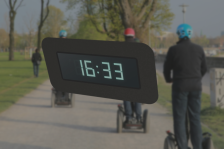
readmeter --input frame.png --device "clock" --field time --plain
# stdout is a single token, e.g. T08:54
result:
T16:33
